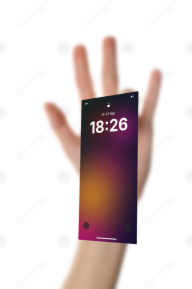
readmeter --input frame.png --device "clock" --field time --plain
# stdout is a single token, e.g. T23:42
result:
T18:26
